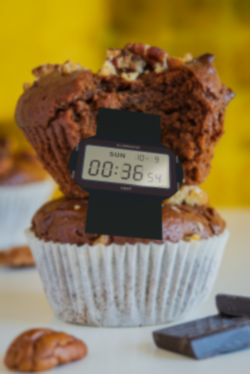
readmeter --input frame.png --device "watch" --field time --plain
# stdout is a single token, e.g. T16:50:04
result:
T00:36:54
